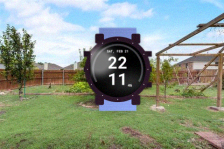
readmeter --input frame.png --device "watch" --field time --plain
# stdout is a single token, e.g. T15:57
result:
T22:11
